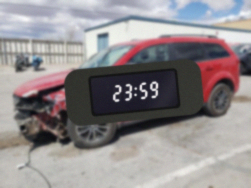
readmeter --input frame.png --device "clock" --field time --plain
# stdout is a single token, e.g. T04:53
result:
T23:59
